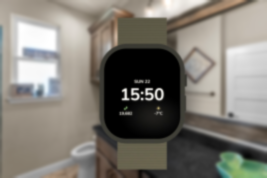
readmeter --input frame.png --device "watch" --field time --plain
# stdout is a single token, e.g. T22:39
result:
T15:50
